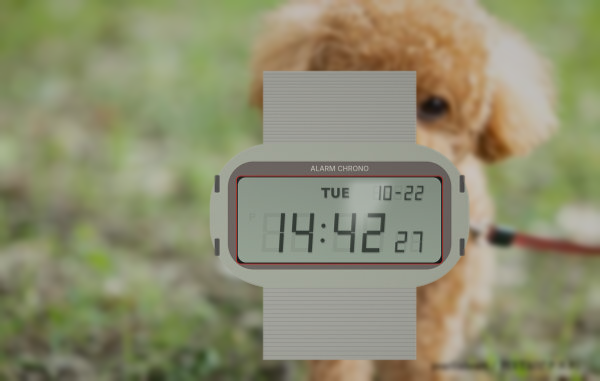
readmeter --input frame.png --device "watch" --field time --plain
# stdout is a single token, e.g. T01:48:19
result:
T14:42:27
